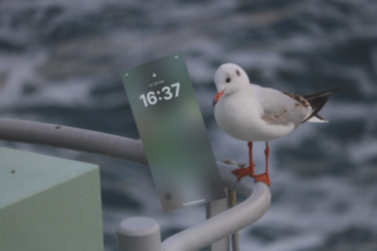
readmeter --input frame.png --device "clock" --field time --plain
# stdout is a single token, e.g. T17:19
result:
T16:37
